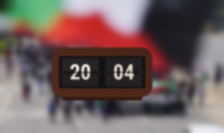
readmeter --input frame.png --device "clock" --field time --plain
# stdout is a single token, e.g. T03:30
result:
T20:04
